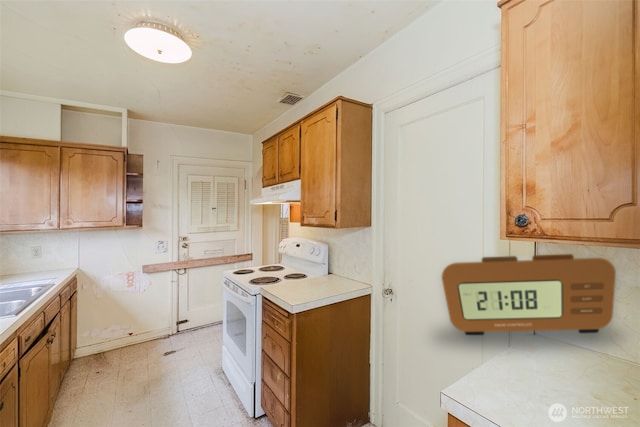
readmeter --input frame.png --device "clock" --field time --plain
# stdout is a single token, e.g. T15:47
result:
T21:08
